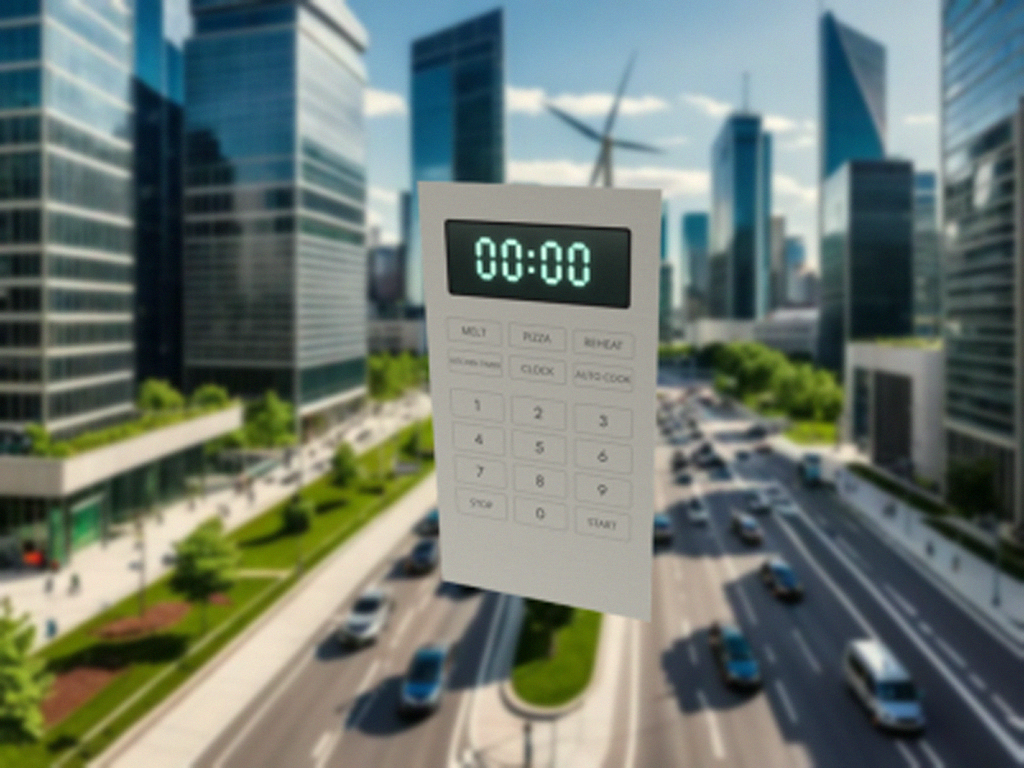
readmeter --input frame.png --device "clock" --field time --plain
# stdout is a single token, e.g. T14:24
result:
T00:00
